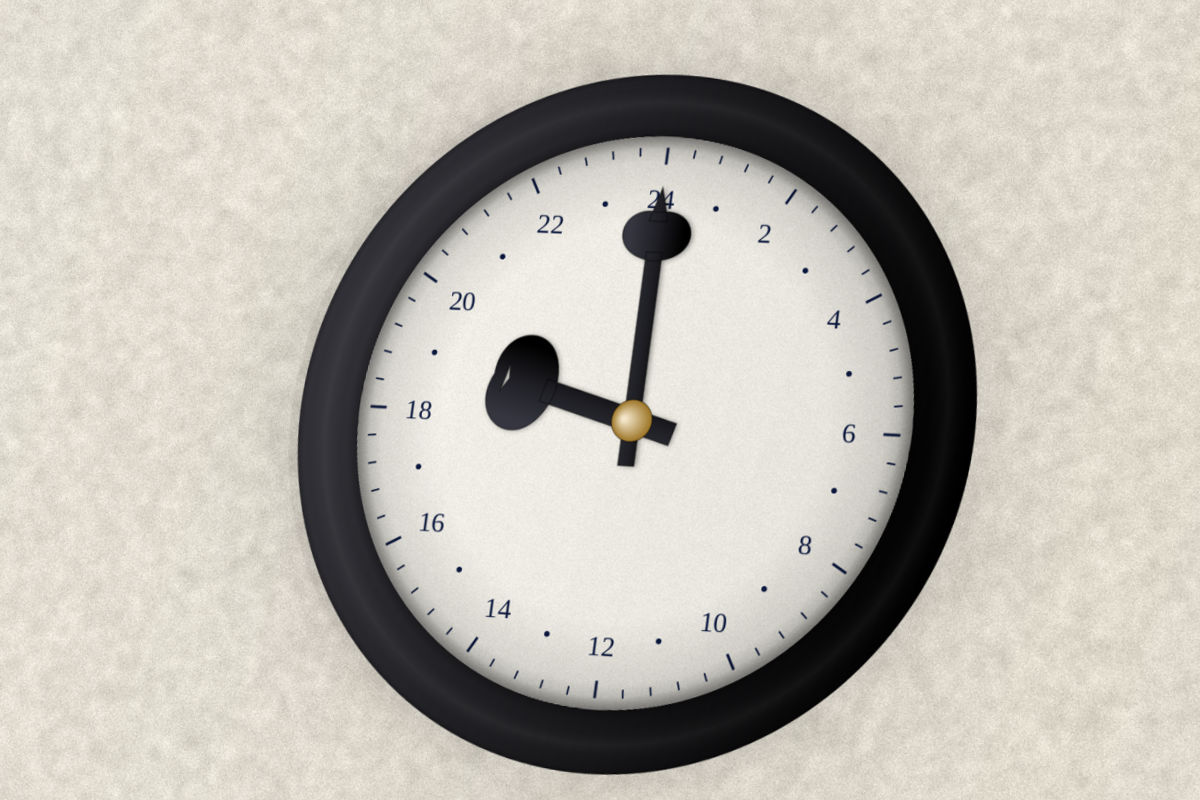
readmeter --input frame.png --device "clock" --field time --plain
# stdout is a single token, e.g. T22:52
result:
T19:00
